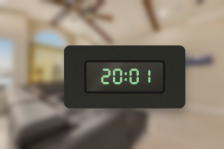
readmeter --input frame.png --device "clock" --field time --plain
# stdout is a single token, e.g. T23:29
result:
T20:01
